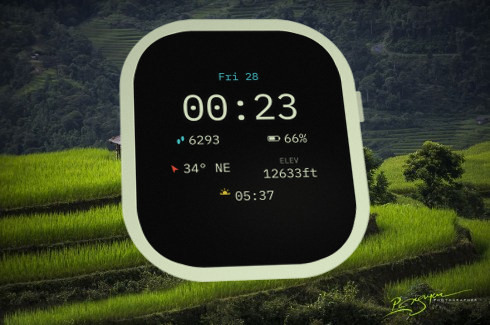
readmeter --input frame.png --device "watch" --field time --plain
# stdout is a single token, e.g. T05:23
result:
T00:23
